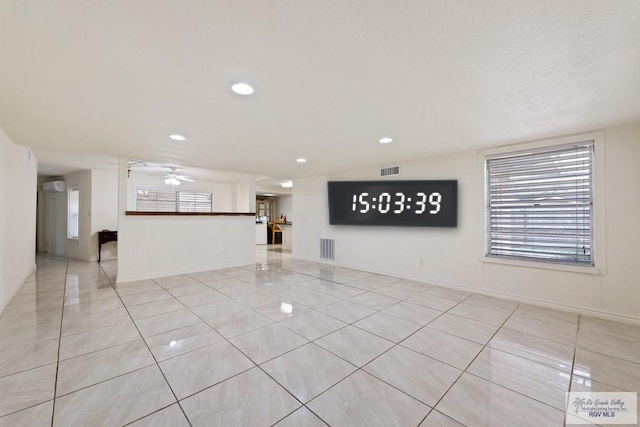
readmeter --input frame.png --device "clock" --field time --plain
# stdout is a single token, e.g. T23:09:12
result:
T15:03:39
